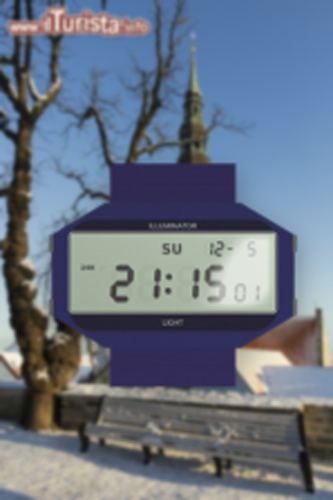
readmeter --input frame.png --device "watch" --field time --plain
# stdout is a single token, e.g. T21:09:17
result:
T21:15:01
